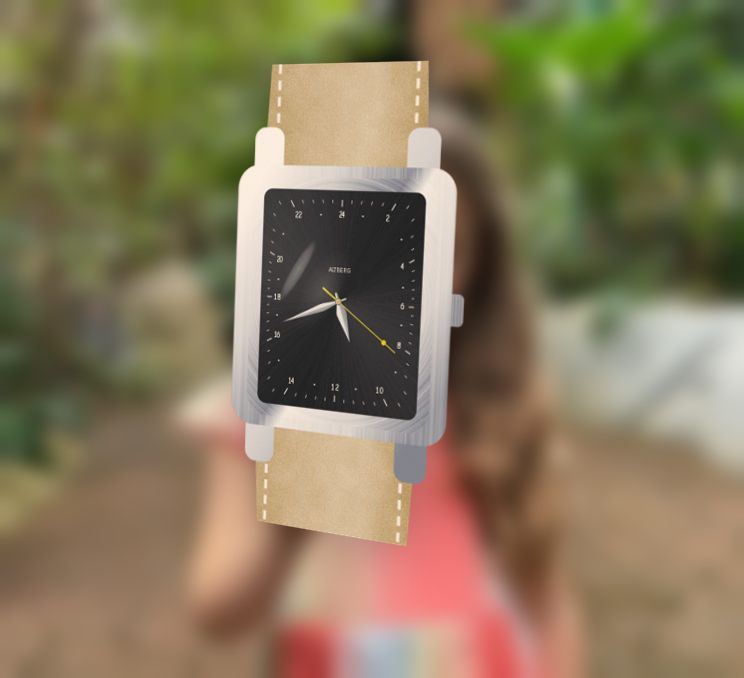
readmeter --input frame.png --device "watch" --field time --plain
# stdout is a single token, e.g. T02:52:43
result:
T10:41:21
